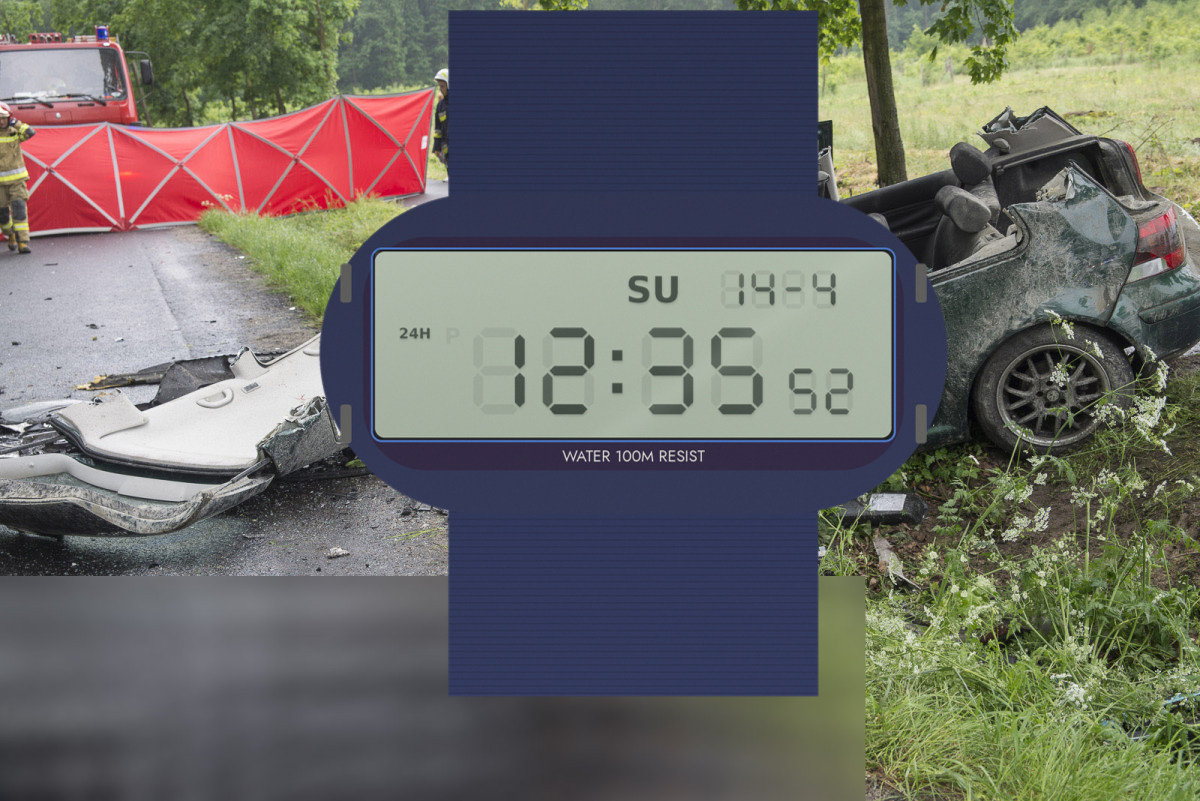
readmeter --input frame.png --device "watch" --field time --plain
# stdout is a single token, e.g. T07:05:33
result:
T12:35:52
